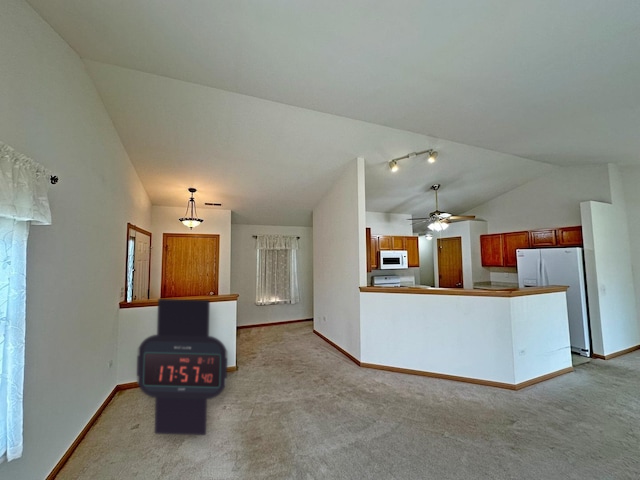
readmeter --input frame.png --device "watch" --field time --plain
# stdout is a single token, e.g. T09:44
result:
T17:57
